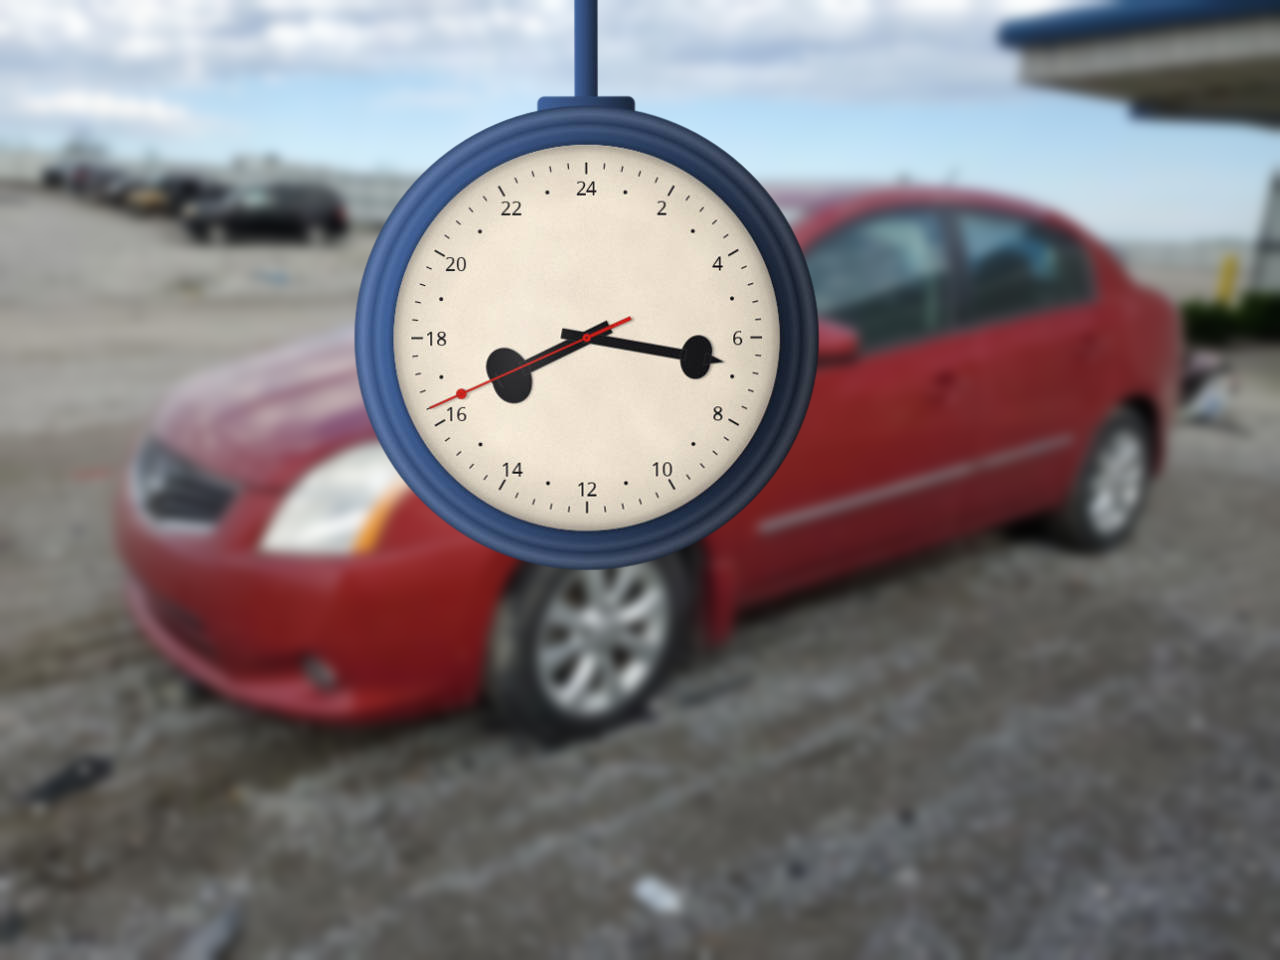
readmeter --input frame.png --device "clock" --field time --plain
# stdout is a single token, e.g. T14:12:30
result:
T16:16:41
